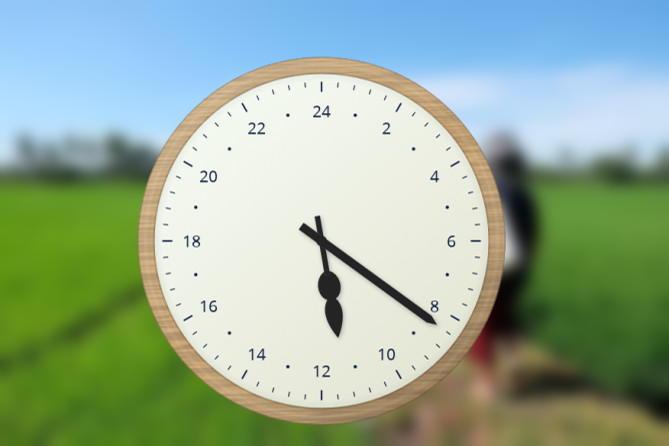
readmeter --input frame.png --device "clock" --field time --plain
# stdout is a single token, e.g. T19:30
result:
T11:21
